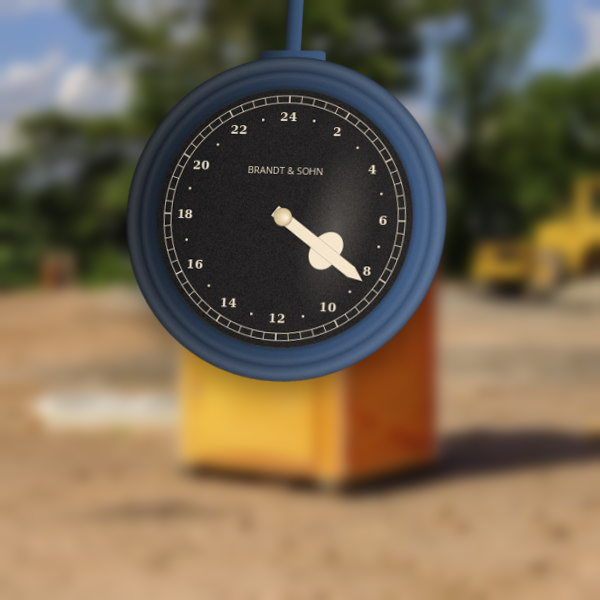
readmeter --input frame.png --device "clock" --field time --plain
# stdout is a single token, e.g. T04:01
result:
T08:21
